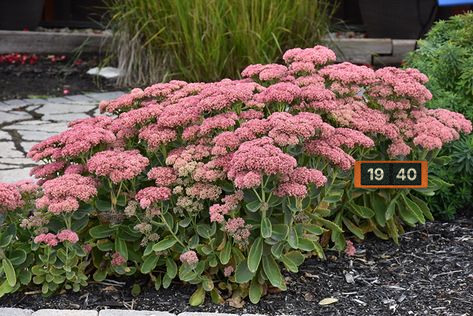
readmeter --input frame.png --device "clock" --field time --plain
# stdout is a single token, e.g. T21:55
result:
T19:40
